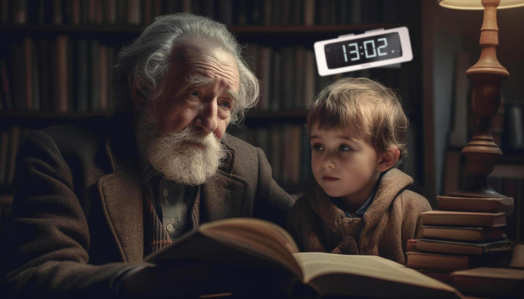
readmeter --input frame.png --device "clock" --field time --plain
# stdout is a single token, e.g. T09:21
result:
T13:02
